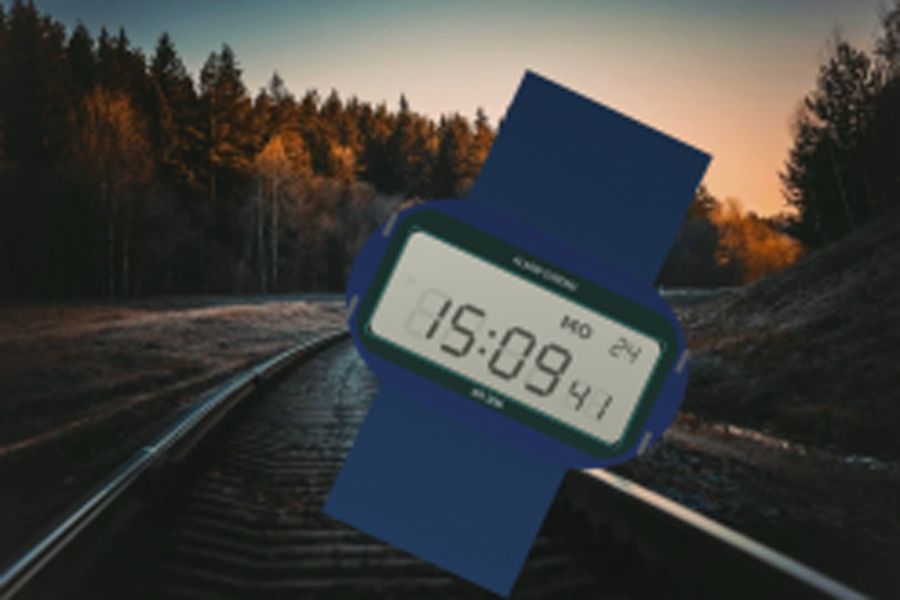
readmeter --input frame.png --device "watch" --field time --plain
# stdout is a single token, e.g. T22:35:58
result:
T15:09:41
